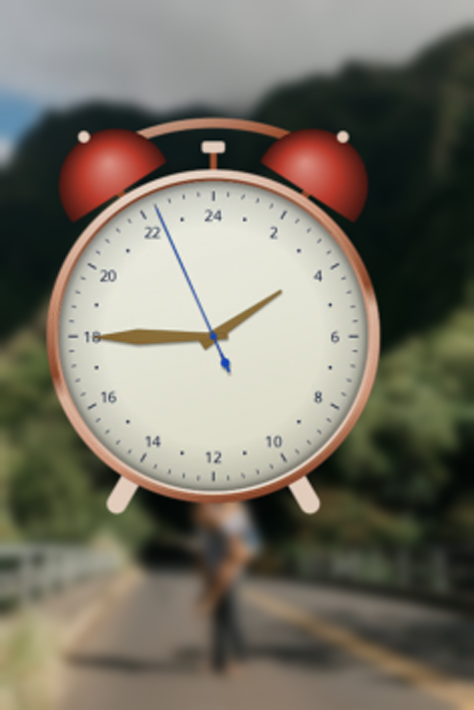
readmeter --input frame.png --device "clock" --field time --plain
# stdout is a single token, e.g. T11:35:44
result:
T03:44:56
